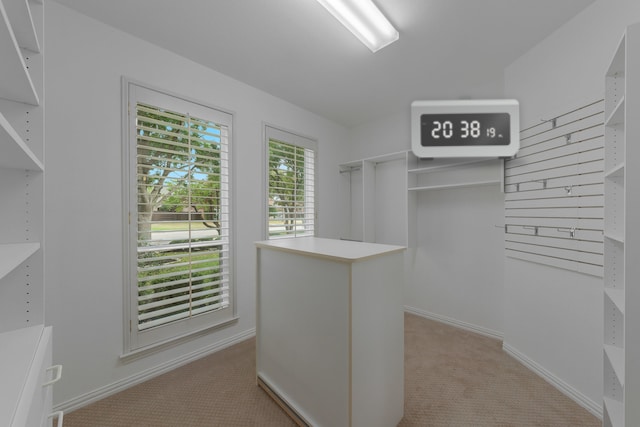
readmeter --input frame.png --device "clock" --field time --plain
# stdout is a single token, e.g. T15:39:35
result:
T20:38:19
